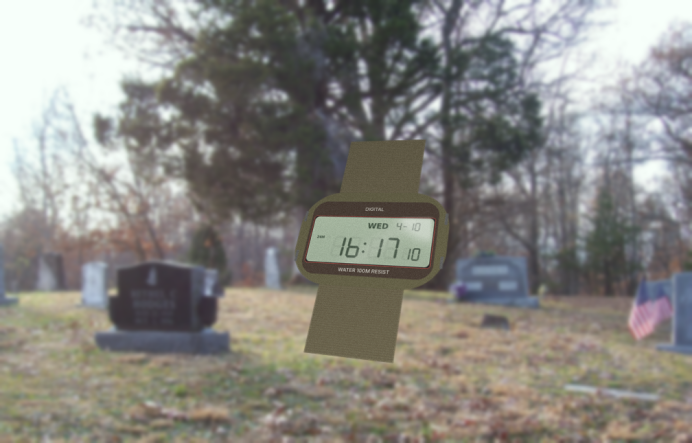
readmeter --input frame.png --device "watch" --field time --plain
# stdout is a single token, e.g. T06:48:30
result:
T16:17:10
